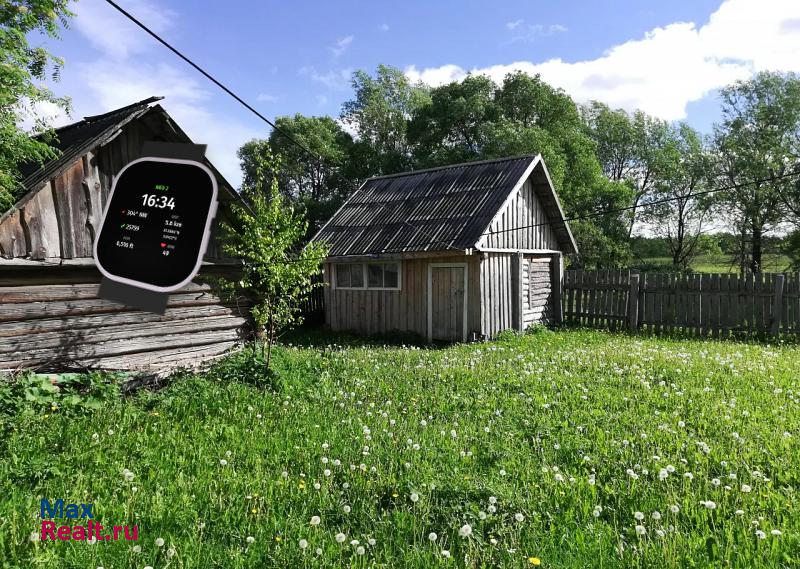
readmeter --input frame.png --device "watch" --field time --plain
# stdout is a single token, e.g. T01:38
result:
T16:34
